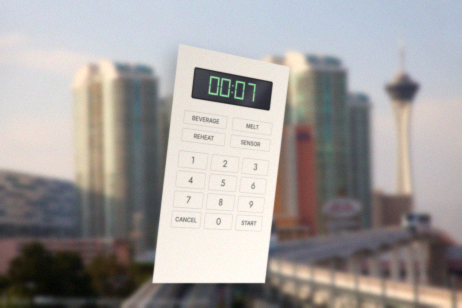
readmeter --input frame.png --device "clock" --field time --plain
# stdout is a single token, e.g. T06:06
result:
T00:07
